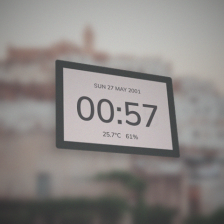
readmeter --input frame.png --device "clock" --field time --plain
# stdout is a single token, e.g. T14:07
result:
T00:57
